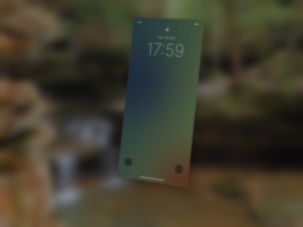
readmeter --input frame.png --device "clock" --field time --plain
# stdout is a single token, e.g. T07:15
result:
T17:59
